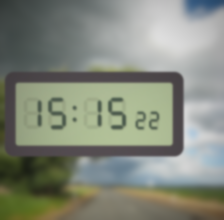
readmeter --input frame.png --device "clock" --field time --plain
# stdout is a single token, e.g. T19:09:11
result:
T15:15:22
